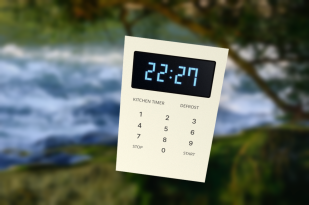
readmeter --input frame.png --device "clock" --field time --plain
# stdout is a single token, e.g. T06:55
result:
T22:27
